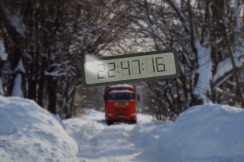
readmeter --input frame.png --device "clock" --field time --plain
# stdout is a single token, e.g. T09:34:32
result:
T22:47:16
